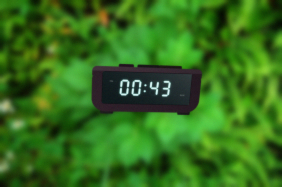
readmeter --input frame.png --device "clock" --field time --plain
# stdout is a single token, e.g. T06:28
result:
T00:43
